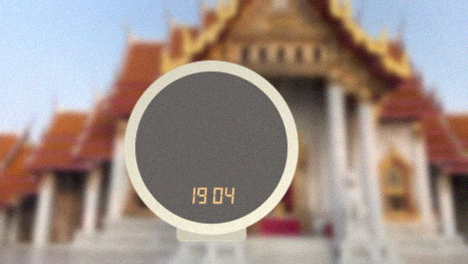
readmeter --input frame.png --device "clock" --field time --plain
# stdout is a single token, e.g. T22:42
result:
T19:04
